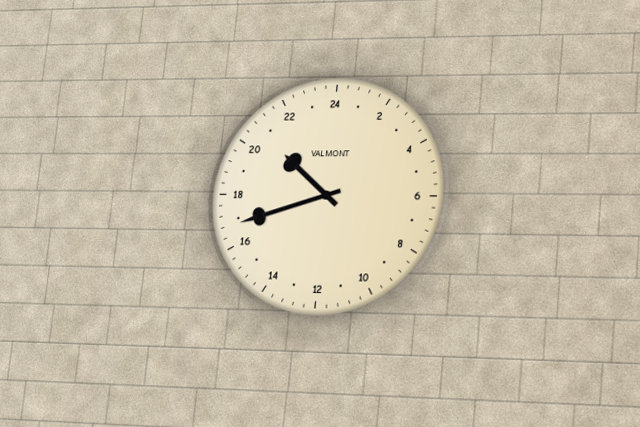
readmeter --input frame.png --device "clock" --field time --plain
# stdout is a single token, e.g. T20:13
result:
T20:42
